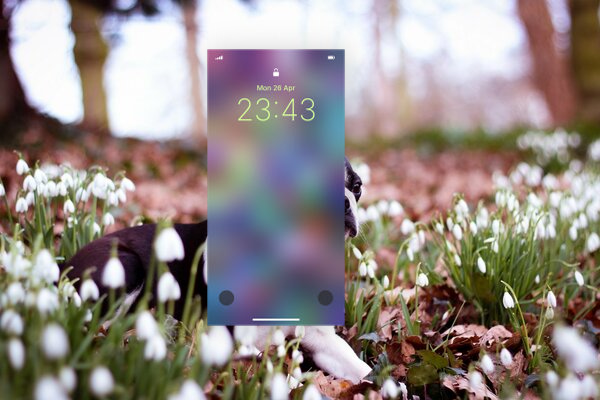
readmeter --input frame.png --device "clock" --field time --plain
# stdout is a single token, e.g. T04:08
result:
T23:43
